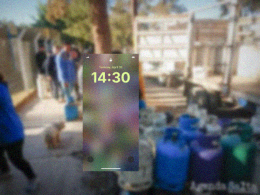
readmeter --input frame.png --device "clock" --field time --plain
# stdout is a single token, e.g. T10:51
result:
T14:30
